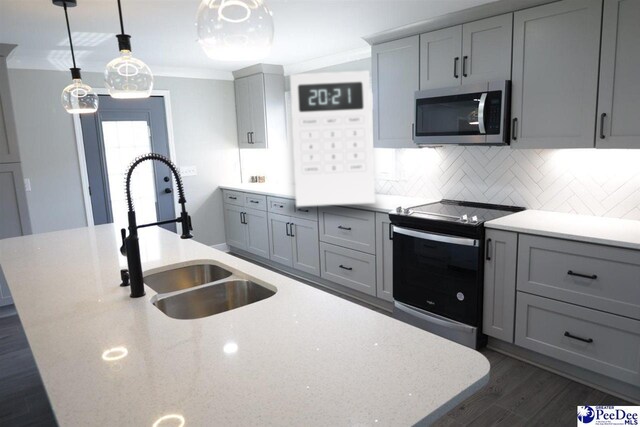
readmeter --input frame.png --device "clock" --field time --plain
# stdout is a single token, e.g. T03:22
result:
T20:21
